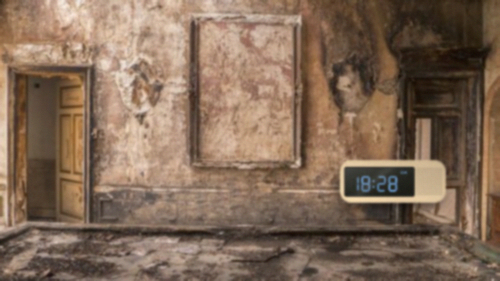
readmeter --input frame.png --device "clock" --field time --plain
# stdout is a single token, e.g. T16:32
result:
T18:28
